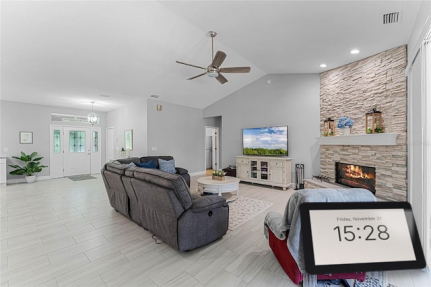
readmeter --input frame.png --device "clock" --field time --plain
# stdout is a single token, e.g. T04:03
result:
T15:28
